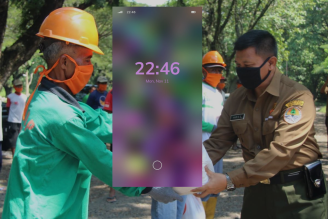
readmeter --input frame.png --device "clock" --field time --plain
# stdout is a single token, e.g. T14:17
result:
T22:46
